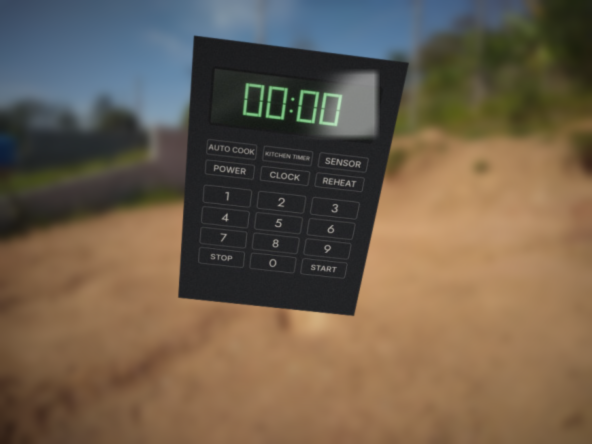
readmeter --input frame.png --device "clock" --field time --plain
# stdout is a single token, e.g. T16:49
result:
T00:00
